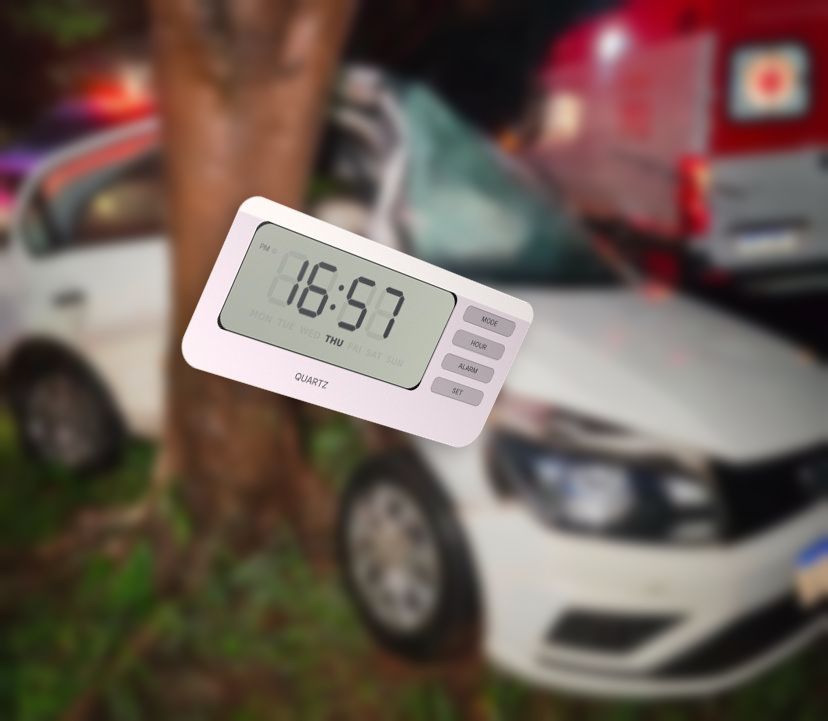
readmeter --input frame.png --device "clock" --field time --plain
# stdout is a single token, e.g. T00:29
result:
T16:57
